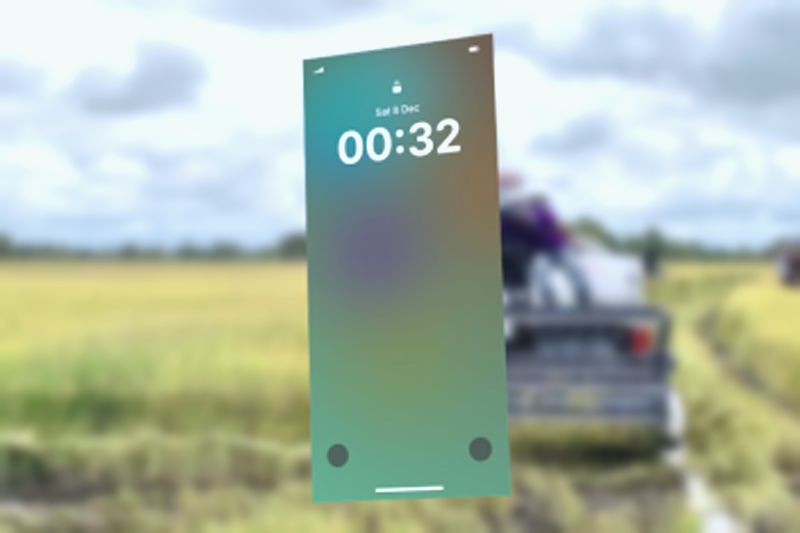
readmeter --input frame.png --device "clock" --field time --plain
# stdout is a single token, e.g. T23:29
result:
T00:32
